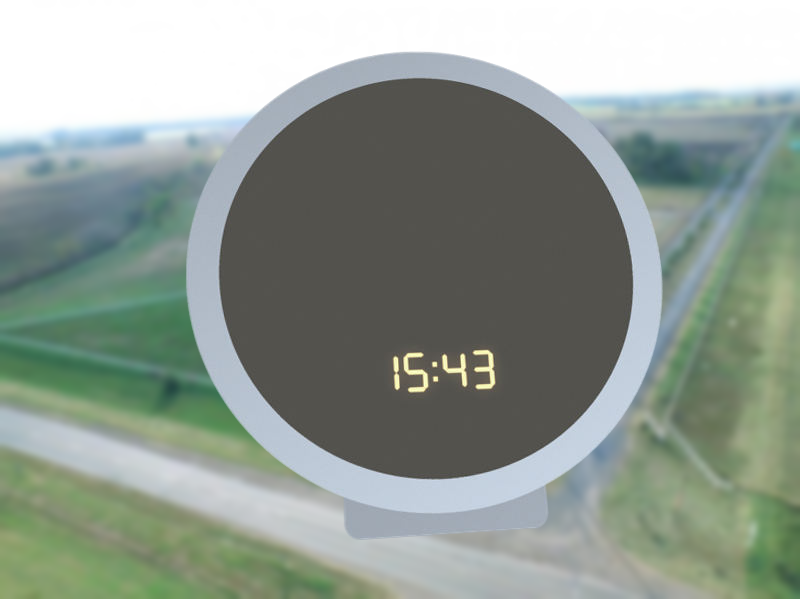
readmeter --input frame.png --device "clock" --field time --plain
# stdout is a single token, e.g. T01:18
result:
T15:43
